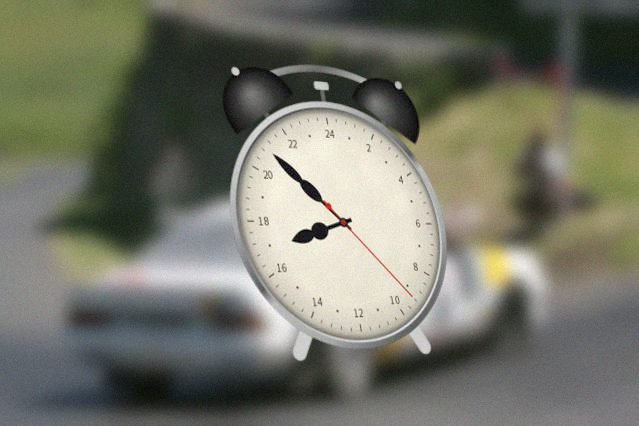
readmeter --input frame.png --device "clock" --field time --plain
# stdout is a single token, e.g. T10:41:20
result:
T16:52:23
